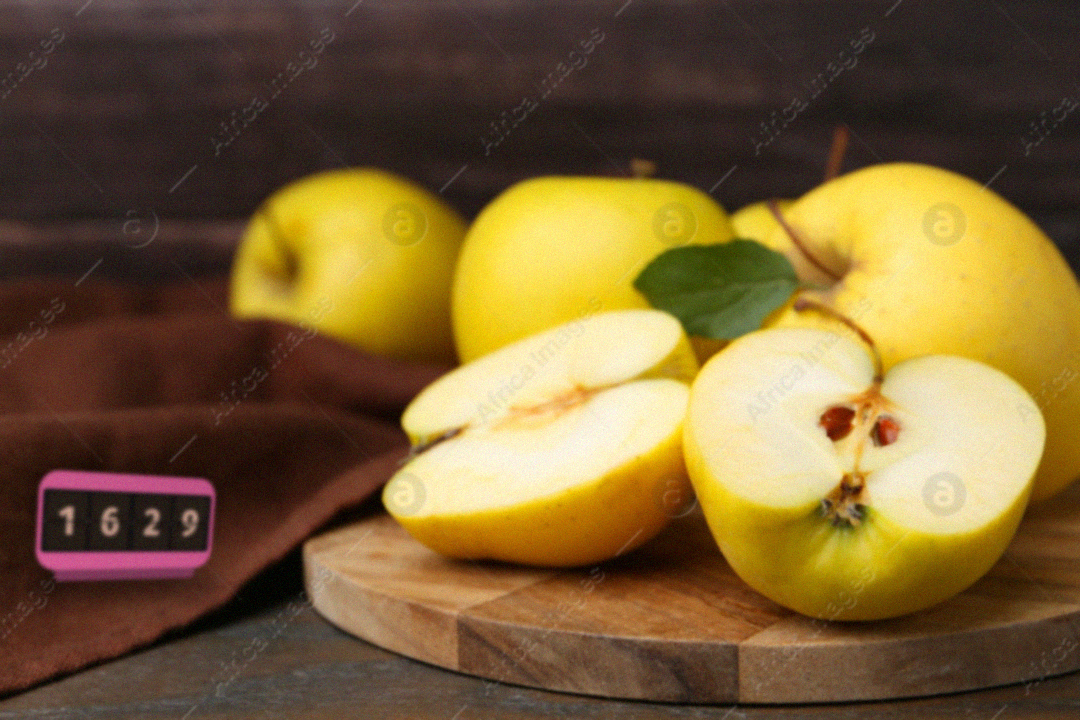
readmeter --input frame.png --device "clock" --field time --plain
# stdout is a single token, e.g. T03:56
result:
T16:29
